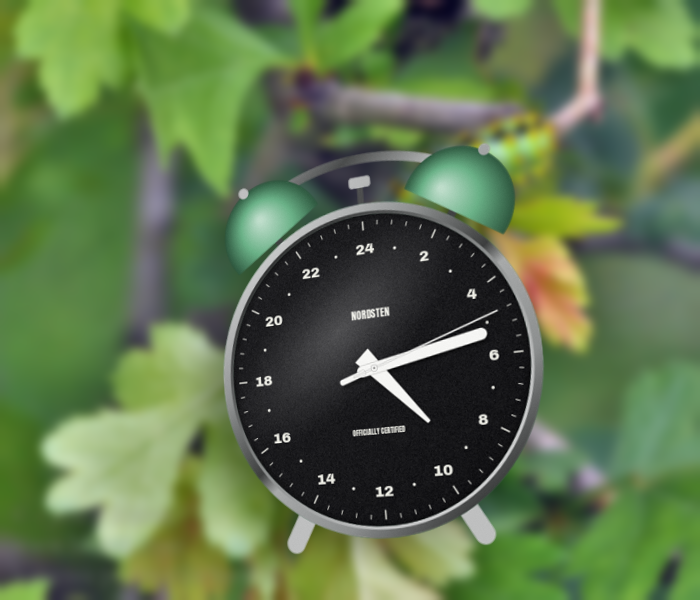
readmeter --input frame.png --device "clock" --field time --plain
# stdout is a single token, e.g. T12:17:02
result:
T09:13:12
